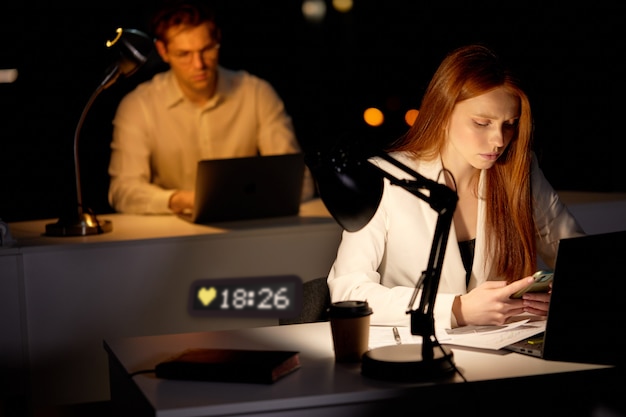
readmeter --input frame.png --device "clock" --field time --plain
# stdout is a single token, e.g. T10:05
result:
T18:26
